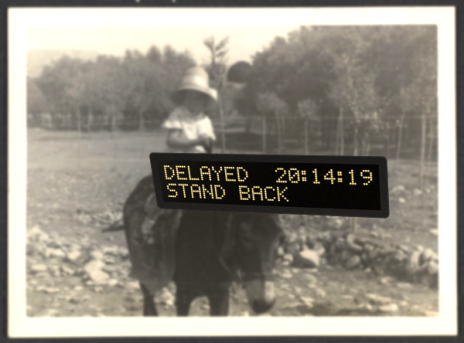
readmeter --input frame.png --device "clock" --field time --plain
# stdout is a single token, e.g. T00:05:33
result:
T20:14:19
